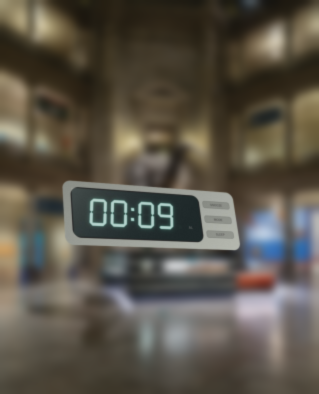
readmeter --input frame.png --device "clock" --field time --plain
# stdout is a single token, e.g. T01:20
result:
T00:09
